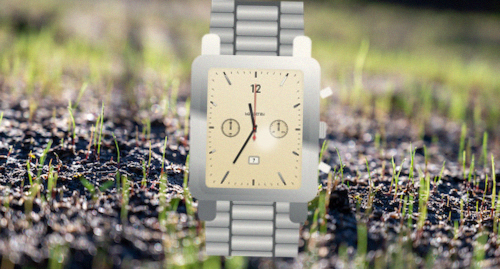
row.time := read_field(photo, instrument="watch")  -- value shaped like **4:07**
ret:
**11:35**
